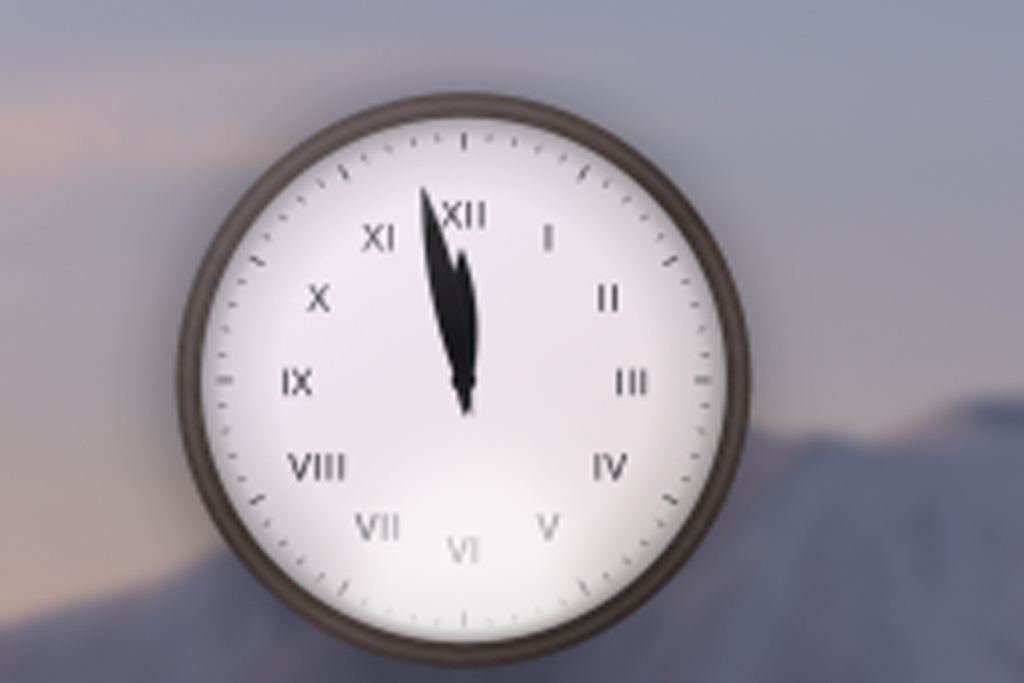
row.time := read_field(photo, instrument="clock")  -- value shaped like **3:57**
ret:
**11:58**
